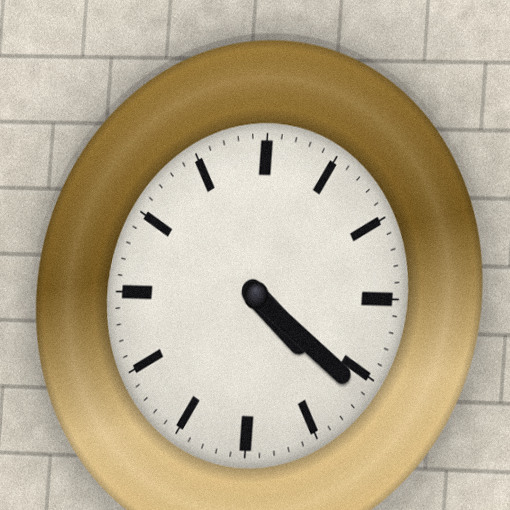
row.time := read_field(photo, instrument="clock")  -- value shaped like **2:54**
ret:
**4:21**
